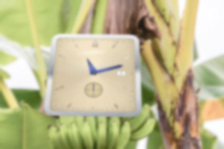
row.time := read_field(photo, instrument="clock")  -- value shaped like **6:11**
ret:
**11:12**
